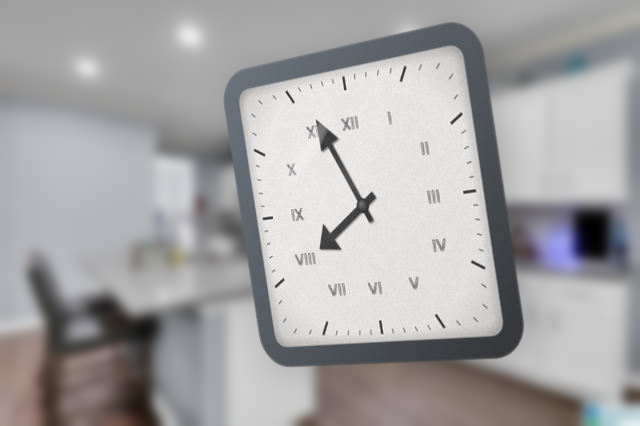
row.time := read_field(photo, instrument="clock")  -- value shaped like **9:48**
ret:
**7:56**
